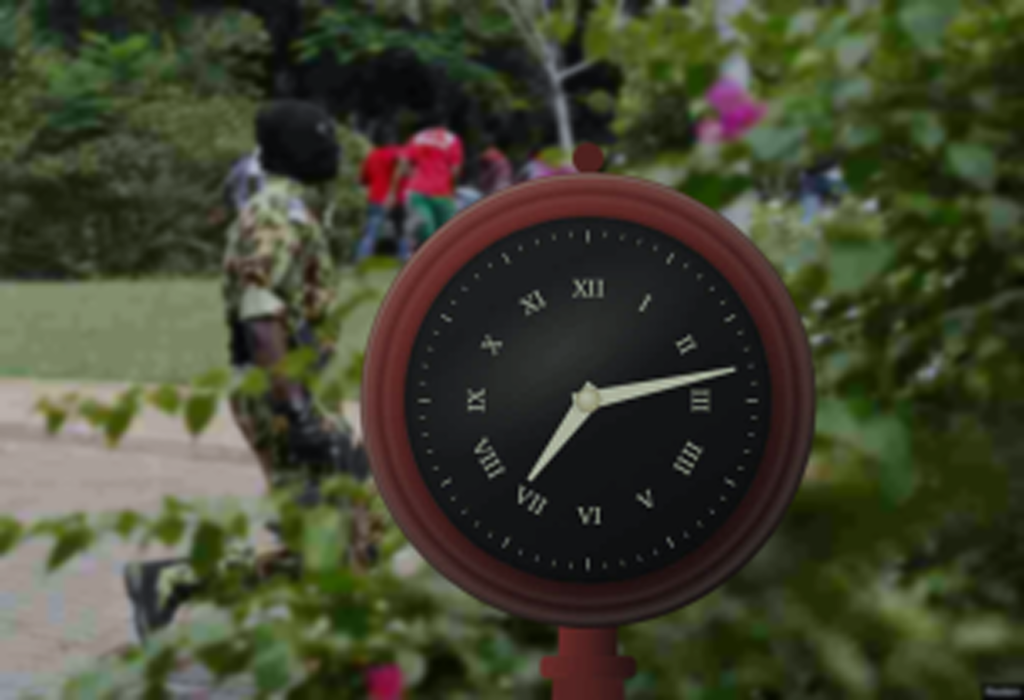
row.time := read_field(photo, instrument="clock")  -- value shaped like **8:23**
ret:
**7:13**
